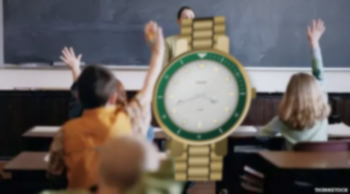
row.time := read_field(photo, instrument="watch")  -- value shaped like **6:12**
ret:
**3:42**
